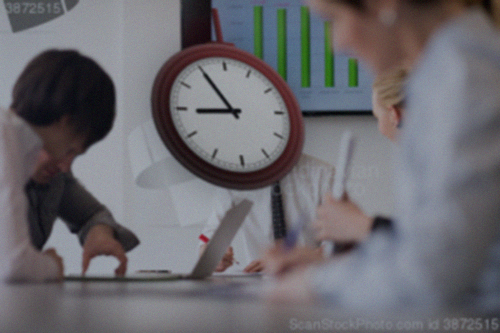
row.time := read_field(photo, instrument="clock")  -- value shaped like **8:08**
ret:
**8:55**
